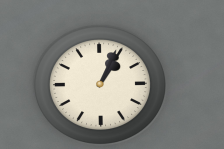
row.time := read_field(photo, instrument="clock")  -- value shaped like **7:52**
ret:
**1:04**
